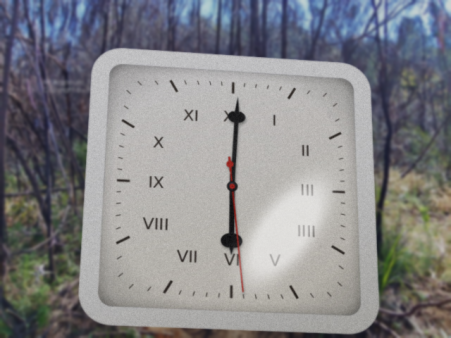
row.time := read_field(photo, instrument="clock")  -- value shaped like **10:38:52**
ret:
**6:00:29**
